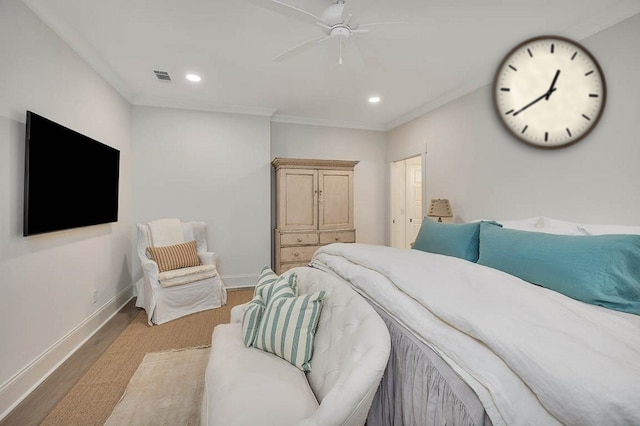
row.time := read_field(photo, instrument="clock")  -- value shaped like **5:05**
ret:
**12:39**
